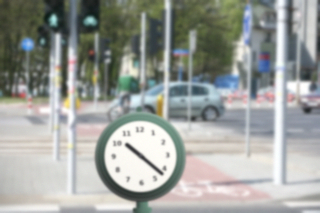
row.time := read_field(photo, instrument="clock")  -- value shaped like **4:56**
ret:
**10:22**
